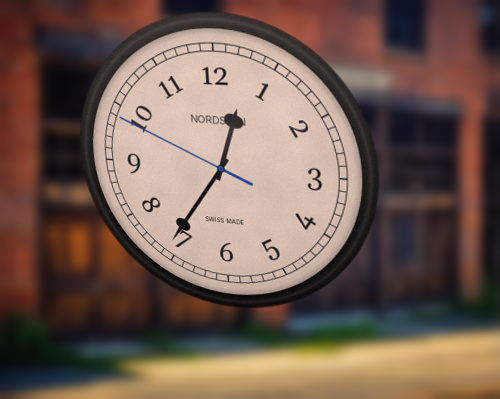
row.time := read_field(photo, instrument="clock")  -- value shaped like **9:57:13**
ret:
**12:35:49**
